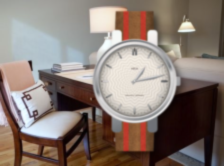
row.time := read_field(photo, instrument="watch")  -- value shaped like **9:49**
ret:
**1:13**
